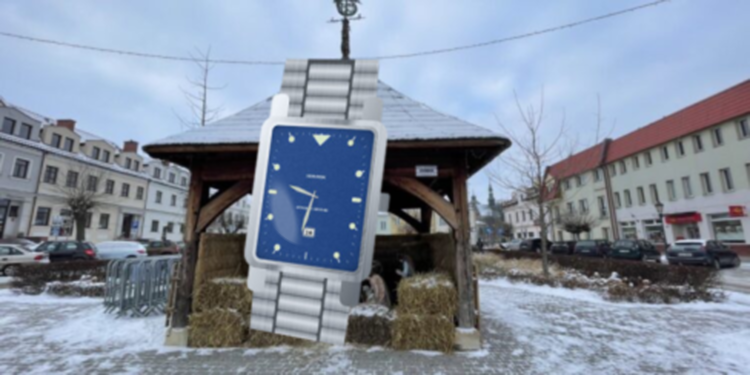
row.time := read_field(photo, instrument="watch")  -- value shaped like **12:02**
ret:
**9:32**
